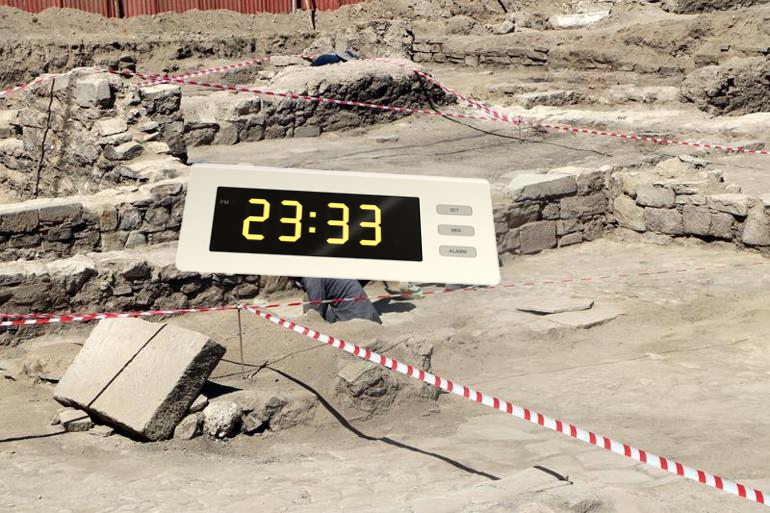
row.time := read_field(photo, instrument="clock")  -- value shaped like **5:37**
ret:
**23:33**
